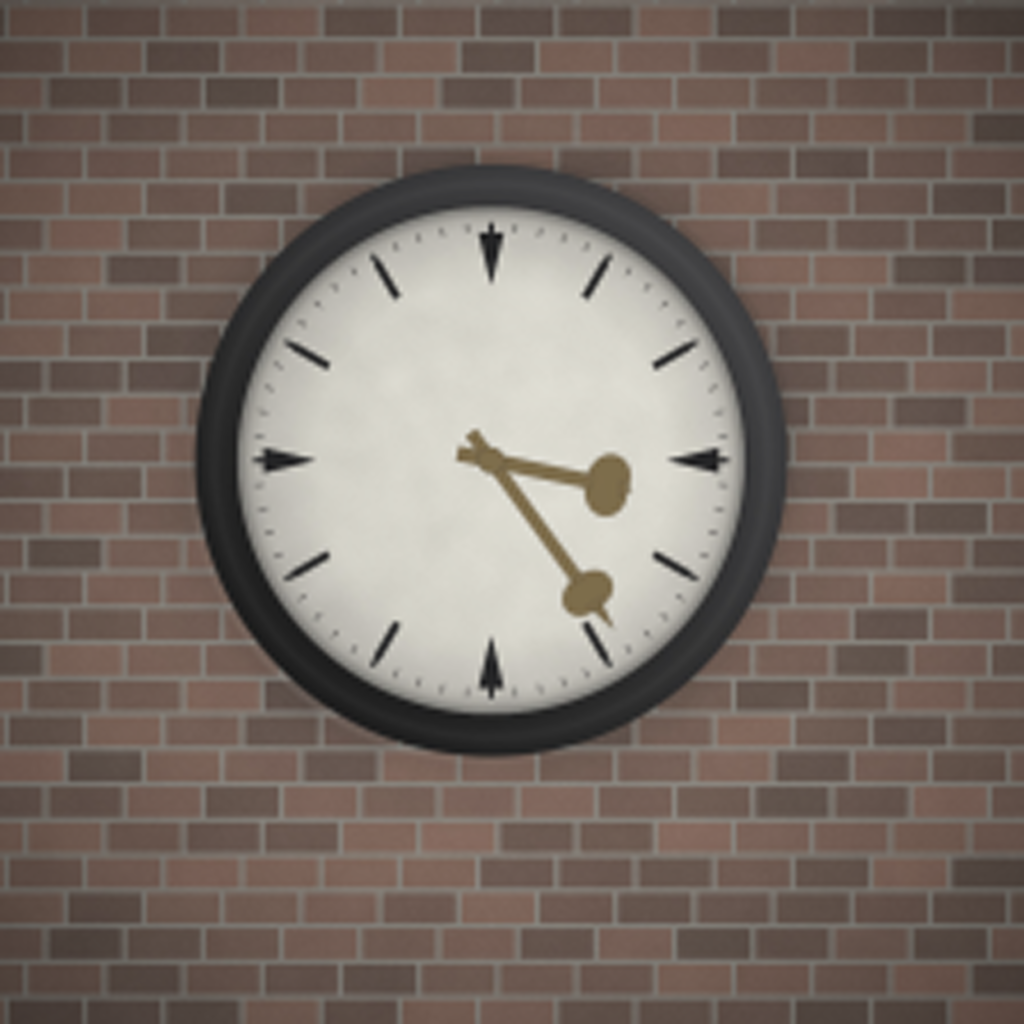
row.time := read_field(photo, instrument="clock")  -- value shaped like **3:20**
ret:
**3:24**
